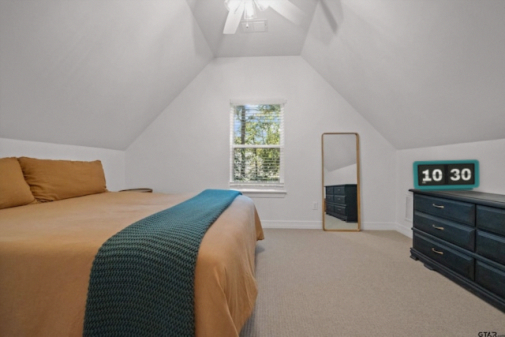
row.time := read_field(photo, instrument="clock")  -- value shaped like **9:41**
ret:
**10:30**
